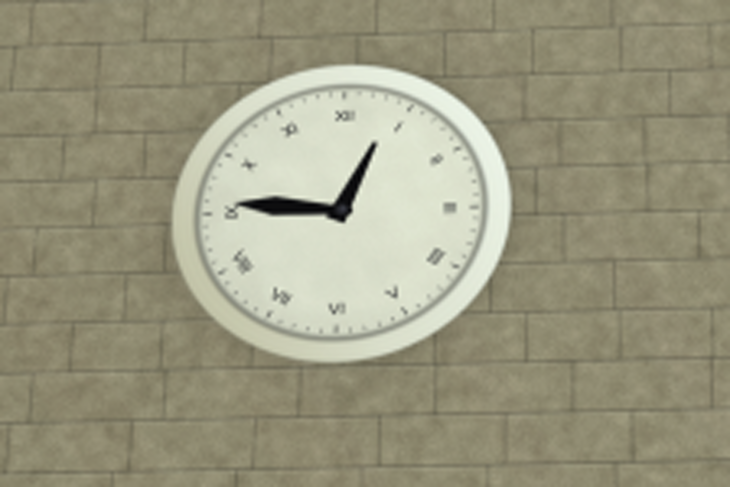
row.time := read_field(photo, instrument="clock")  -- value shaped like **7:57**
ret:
**12:46**
